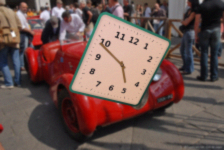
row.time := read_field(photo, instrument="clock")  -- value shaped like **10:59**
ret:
**4:49**
